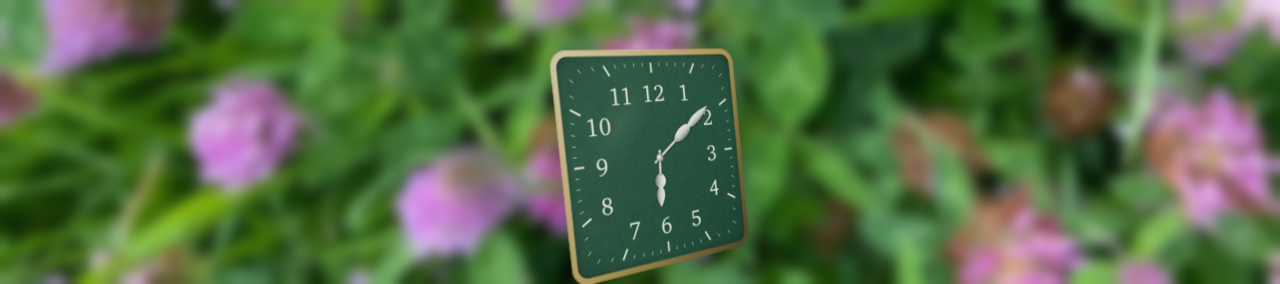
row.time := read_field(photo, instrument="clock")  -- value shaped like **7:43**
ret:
**6:09**
